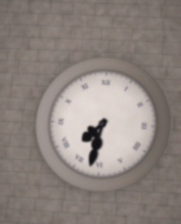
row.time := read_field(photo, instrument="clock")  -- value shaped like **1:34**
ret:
**7:32**
